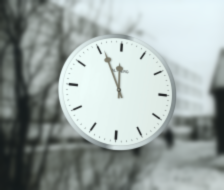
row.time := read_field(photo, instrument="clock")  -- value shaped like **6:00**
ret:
**11:56**
